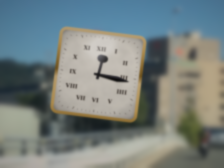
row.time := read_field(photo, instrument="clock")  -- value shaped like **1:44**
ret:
**12:16**
